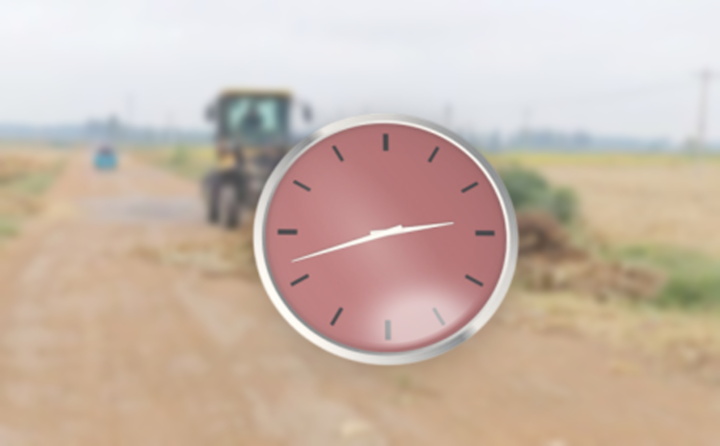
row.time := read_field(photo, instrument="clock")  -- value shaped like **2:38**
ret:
**2:42**
